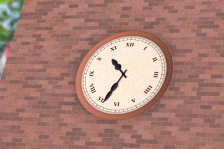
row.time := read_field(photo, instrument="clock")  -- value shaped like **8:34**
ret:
**10:34**
